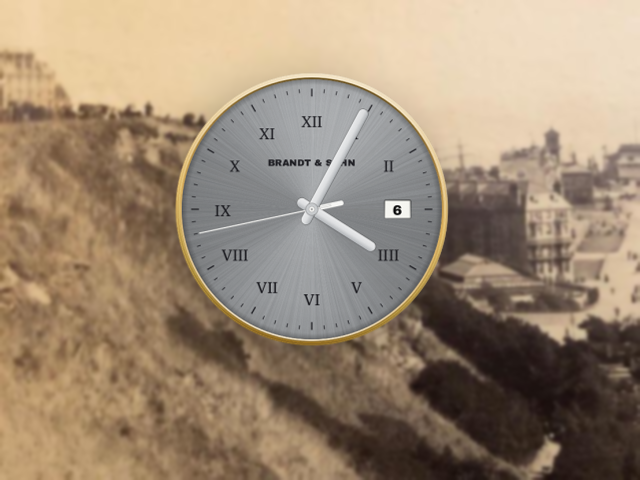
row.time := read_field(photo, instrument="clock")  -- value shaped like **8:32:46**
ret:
**4:04:43**
